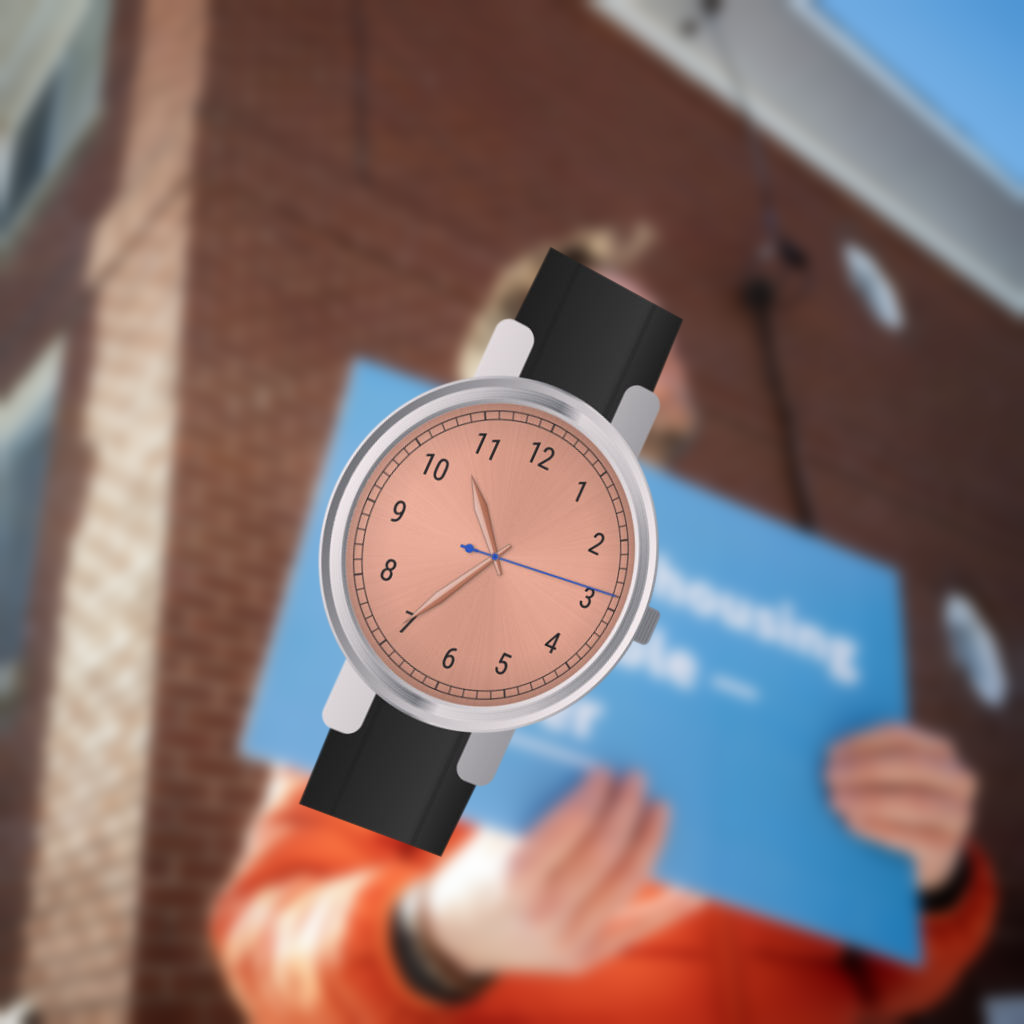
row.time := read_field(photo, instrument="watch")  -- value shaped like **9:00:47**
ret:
**10:35:14**
